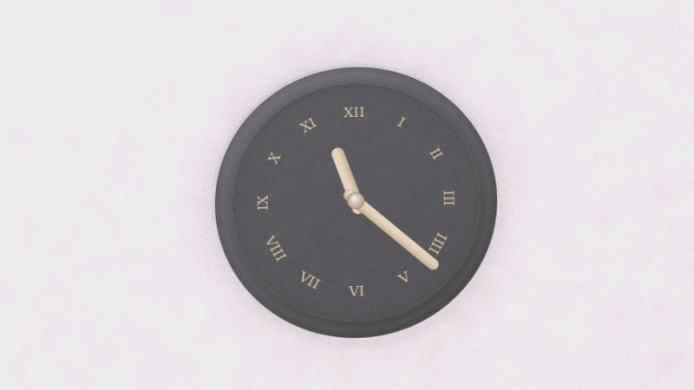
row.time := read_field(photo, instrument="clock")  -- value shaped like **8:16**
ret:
**11:22**
